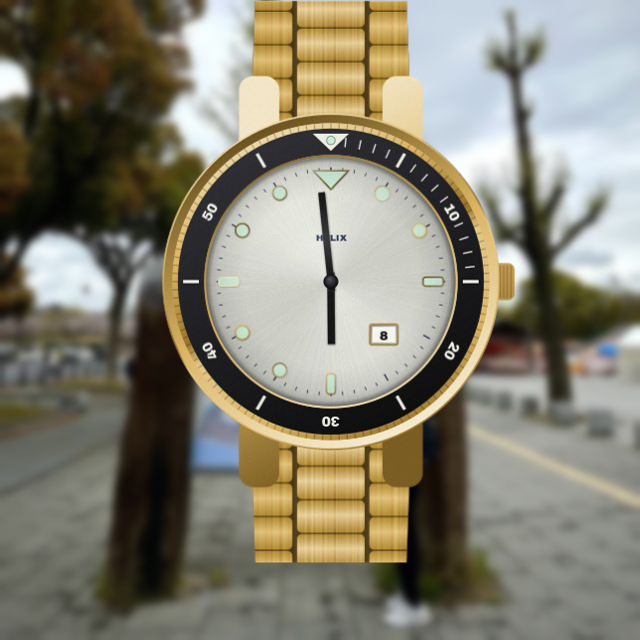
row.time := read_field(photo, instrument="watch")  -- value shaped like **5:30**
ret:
**5:59**
